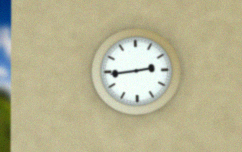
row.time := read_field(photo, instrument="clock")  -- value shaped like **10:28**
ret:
**2:44**
